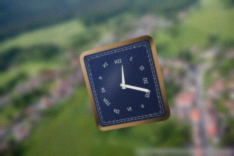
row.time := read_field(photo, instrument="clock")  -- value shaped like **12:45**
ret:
**12:19**
